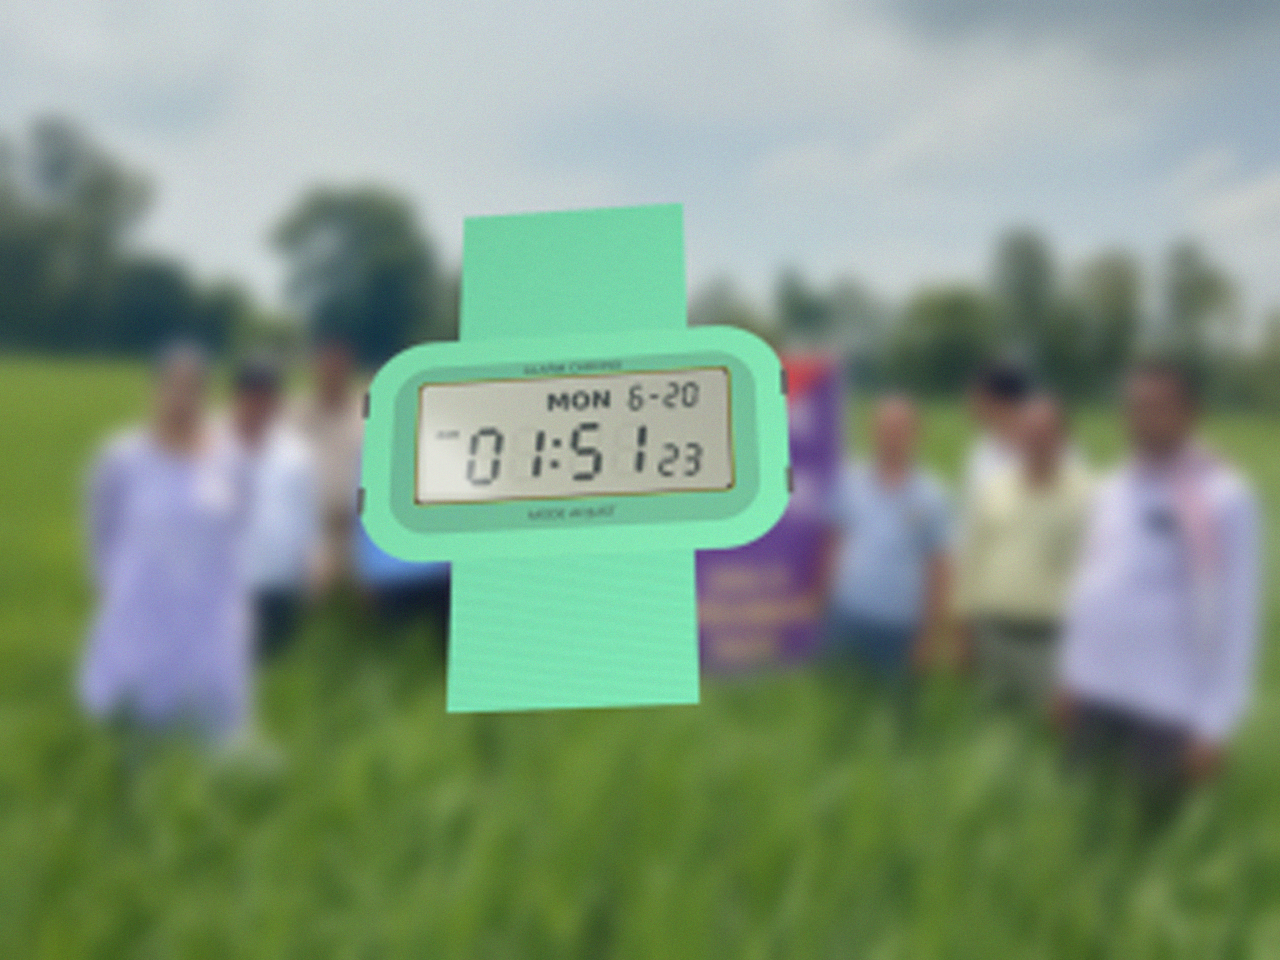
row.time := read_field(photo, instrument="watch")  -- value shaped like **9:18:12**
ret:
**1:51:23**
